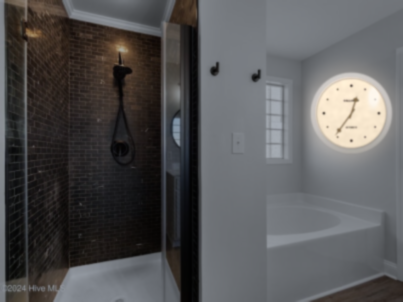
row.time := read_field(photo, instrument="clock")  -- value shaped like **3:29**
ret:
**12:36**
